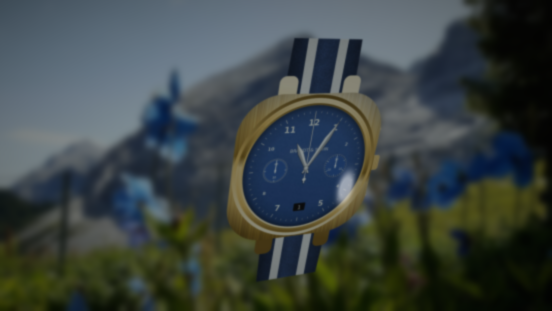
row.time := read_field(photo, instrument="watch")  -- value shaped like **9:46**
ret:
**11:05**
